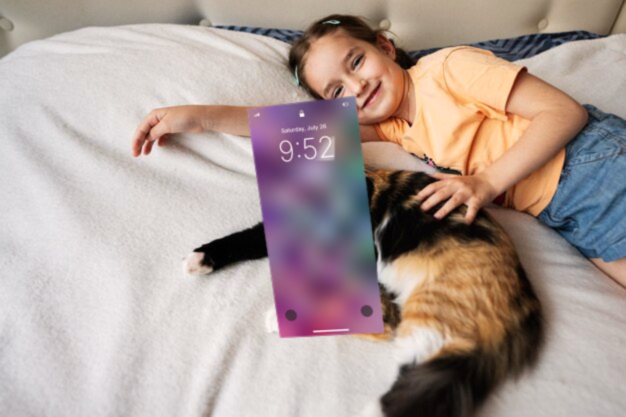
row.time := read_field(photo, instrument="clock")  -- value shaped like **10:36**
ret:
**9:52**
